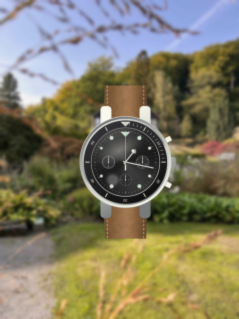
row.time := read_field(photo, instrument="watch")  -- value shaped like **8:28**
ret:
**1:17**
